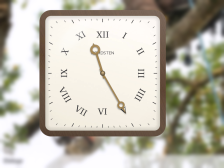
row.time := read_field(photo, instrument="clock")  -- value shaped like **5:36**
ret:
**11:25**
